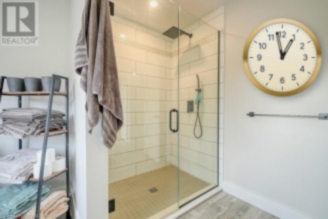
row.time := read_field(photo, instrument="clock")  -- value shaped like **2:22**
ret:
**12:58**
